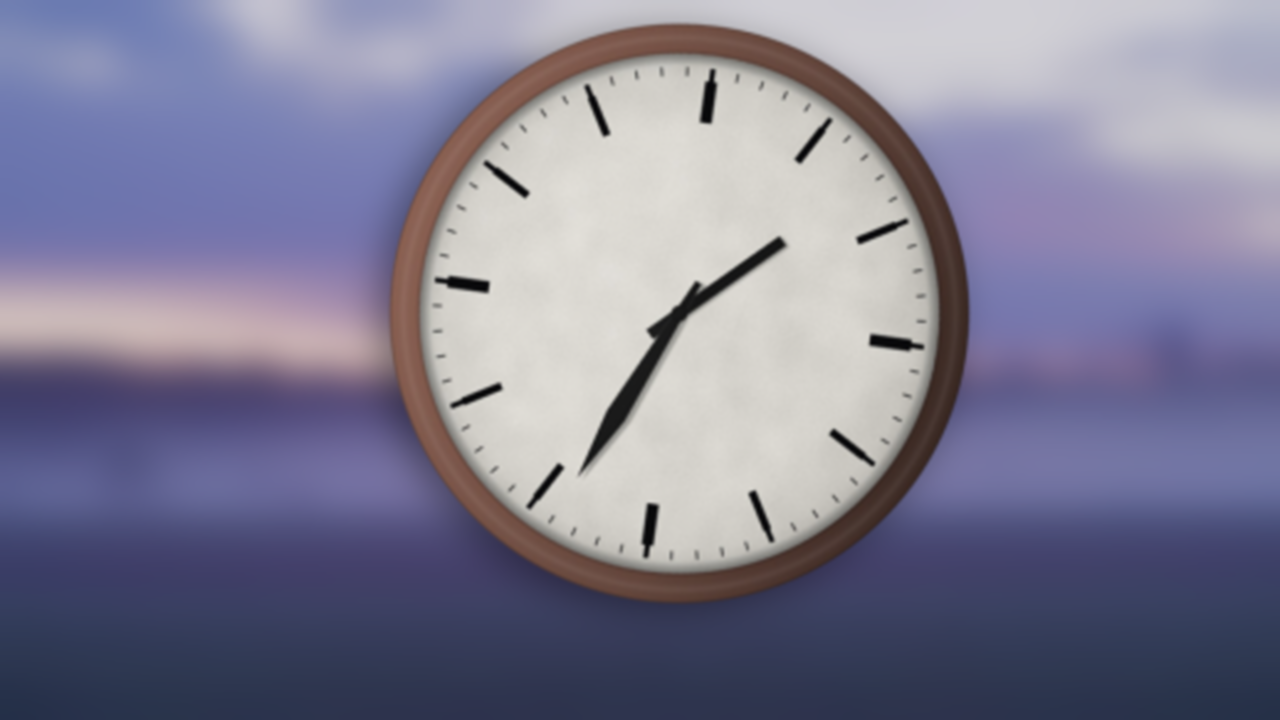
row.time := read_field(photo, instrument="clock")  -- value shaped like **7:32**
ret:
**1:34**
